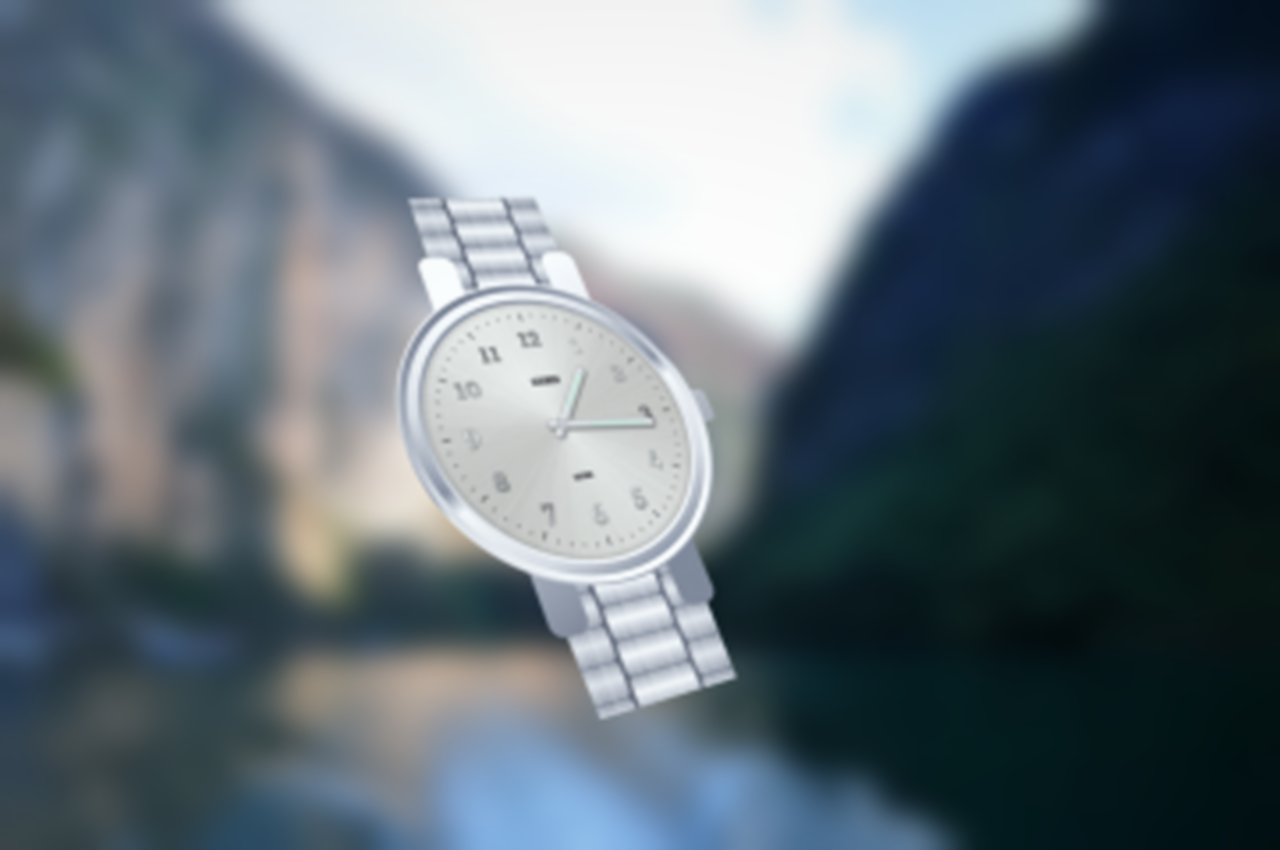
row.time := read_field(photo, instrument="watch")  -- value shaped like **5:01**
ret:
**1:16**
